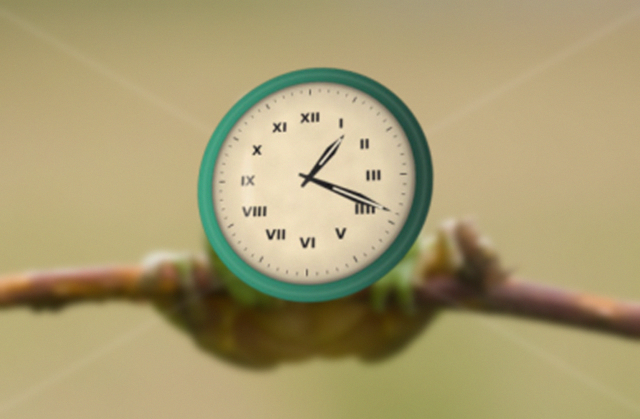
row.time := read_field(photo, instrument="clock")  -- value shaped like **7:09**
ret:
**1:19**
